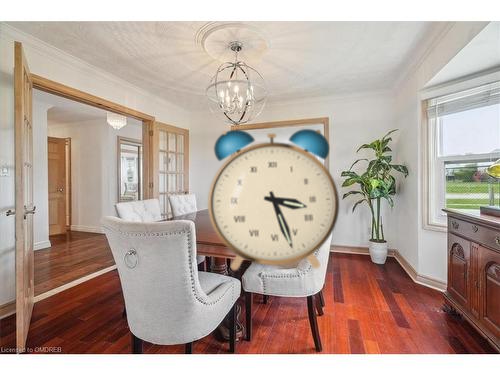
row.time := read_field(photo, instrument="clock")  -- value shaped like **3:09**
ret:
**3:27**
